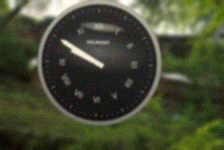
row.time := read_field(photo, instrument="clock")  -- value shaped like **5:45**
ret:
**9:50**
